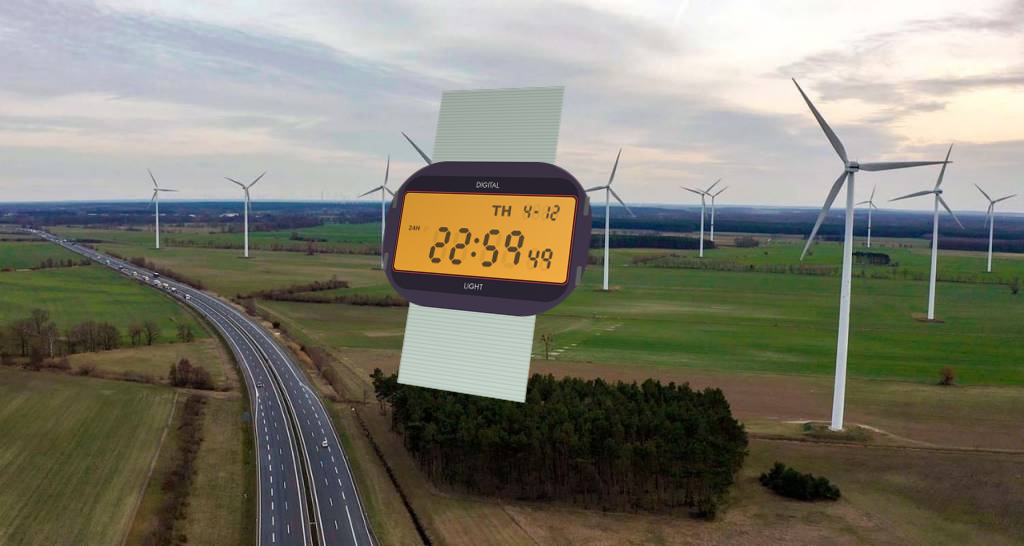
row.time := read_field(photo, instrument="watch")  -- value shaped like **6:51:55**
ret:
**22:59:49**
